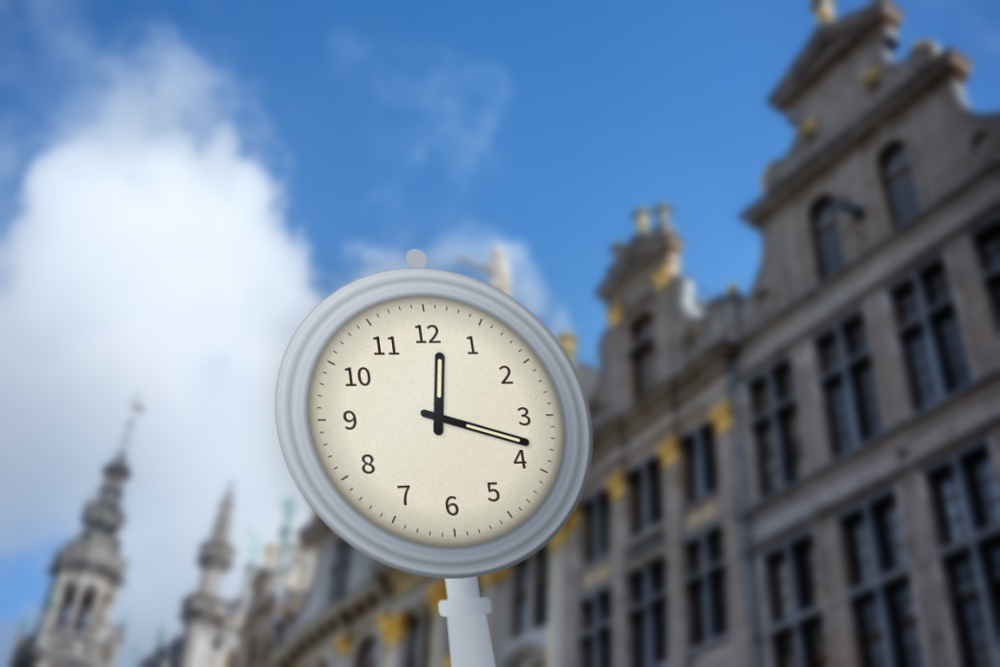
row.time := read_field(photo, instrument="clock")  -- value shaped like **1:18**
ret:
**12:18**
